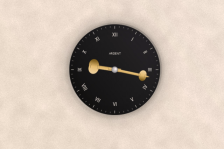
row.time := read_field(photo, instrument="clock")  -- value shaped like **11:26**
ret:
**9:17**
